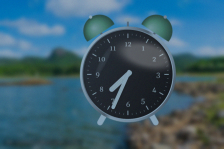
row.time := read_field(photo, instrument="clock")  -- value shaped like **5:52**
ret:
**7:34**
